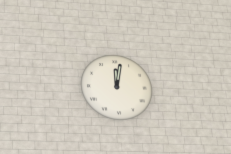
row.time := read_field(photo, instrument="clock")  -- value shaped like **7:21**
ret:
**12:02**
